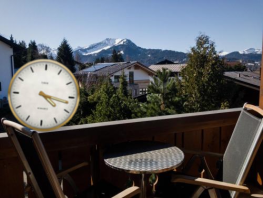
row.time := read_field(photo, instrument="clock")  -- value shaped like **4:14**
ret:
**4:17**
